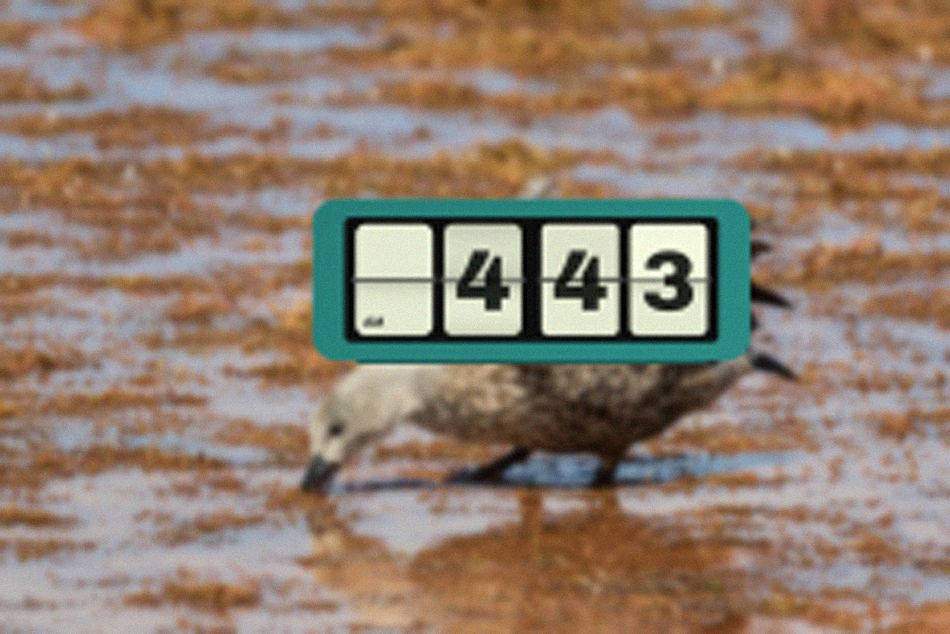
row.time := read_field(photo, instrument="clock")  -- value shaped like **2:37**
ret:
**4:43**
